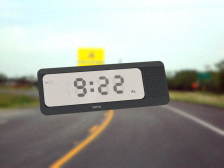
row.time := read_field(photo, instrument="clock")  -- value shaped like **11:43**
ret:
**9:22**
